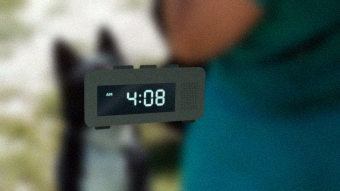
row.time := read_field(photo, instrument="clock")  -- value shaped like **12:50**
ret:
**4:08**
